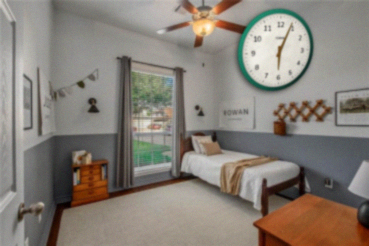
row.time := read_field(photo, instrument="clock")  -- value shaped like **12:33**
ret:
**6:04**
